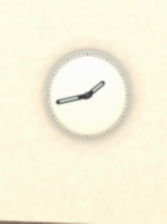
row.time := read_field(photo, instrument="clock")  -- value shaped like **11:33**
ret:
**1:43**
